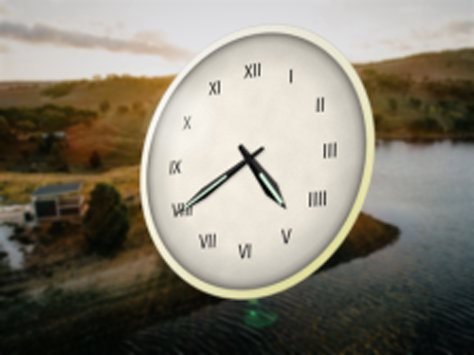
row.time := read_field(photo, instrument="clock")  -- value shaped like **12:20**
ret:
**4:40**
